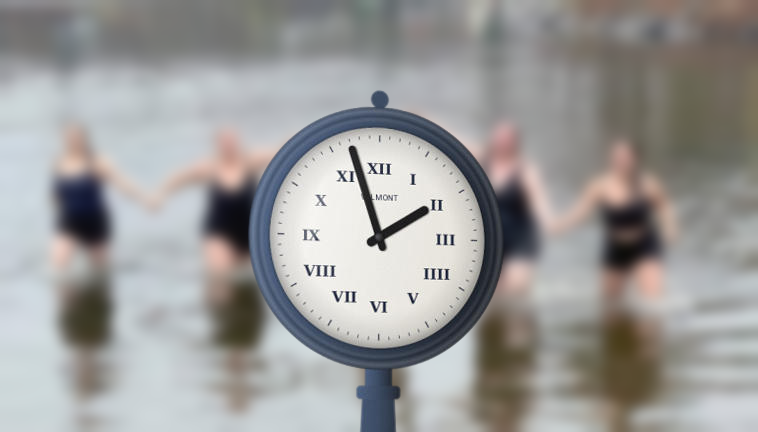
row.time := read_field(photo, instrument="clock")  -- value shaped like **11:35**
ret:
**1:57**
